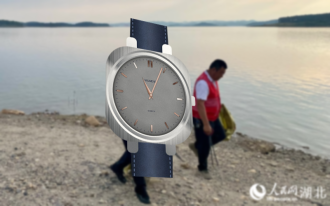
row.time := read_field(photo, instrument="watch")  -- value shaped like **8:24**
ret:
**11:04**
